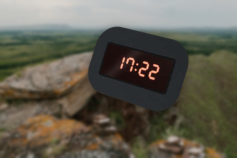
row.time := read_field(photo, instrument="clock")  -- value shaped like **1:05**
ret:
**17:22**
